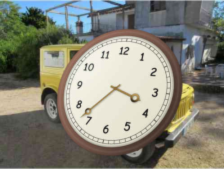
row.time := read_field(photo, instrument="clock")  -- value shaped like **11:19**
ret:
**3:37**
